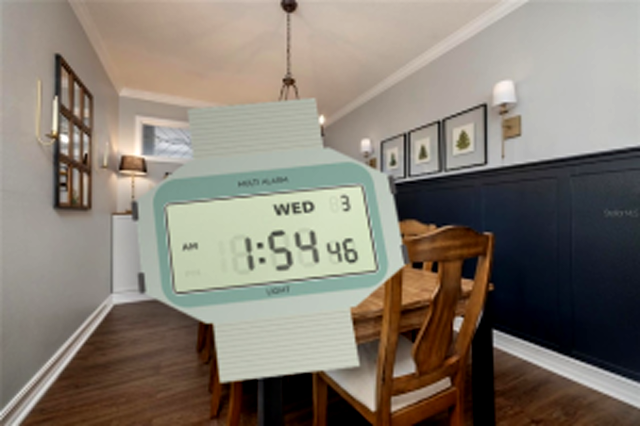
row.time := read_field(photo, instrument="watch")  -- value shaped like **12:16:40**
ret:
**1:54:46**
